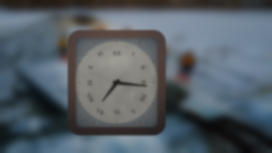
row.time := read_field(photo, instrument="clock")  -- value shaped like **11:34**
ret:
**7:16**
